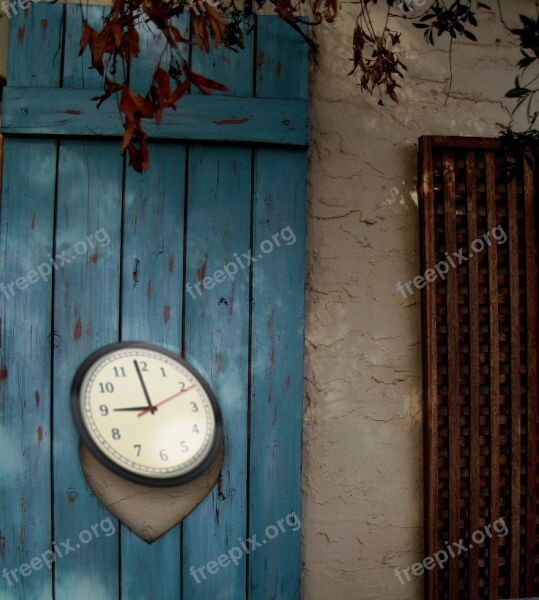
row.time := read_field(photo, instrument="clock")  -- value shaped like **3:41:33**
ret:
**8:59:11**
